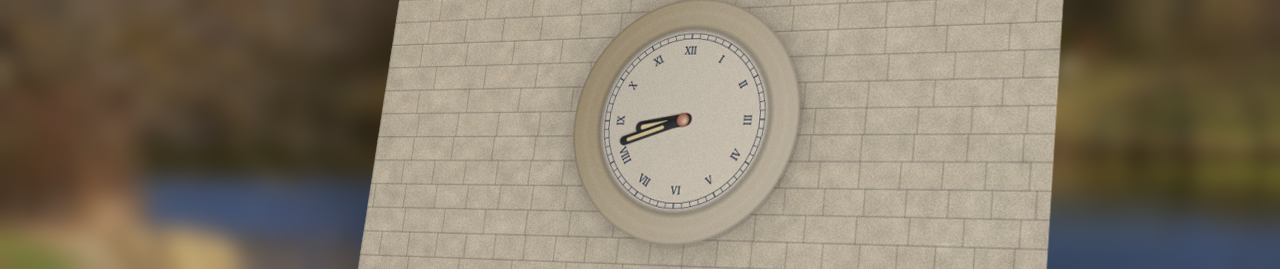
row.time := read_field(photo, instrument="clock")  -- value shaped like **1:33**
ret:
**8:42**
